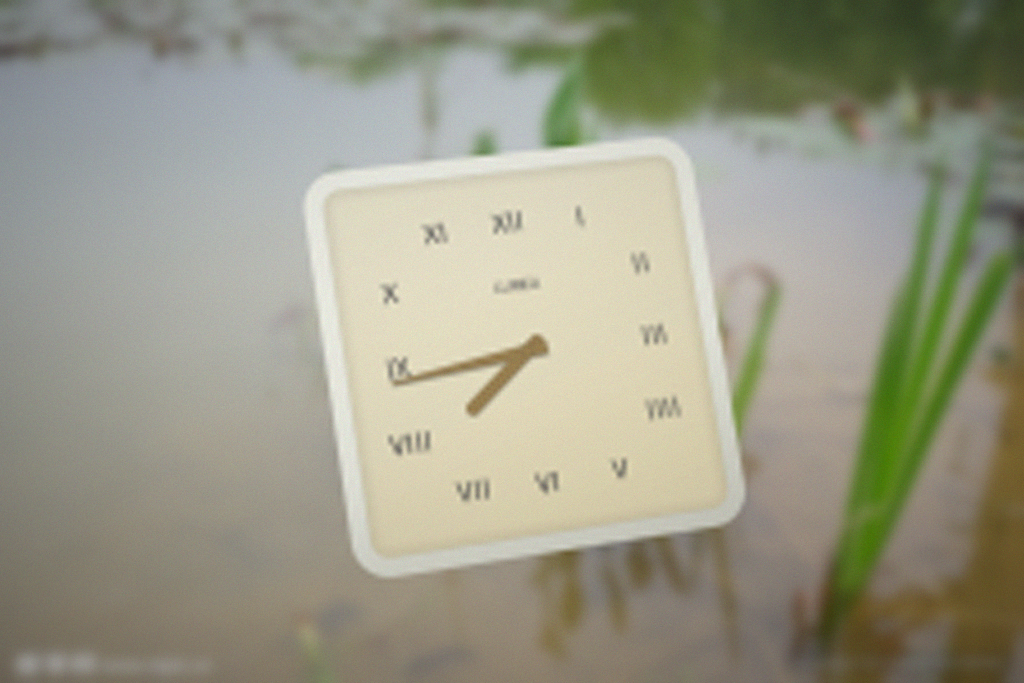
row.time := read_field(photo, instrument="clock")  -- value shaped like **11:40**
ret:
**7:44**
